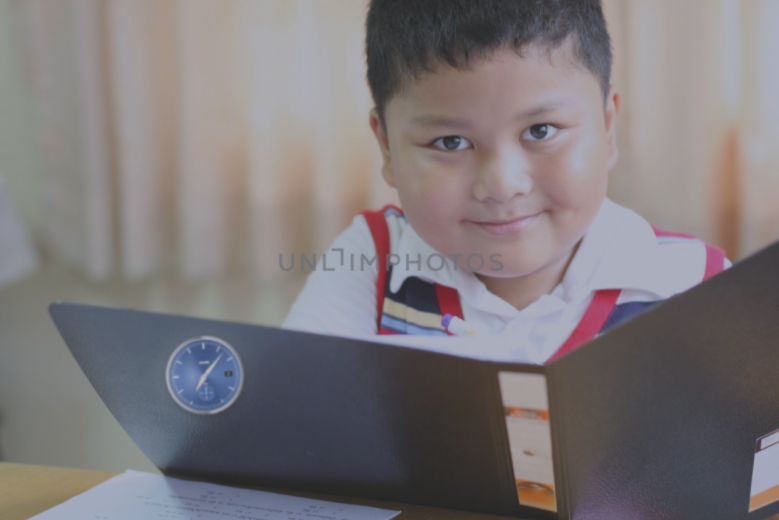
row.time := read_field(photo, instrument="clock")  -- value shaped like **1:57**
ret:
**7:07**
